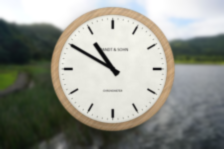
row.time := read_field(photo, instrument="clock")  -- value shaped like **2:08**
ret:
**10:50**
